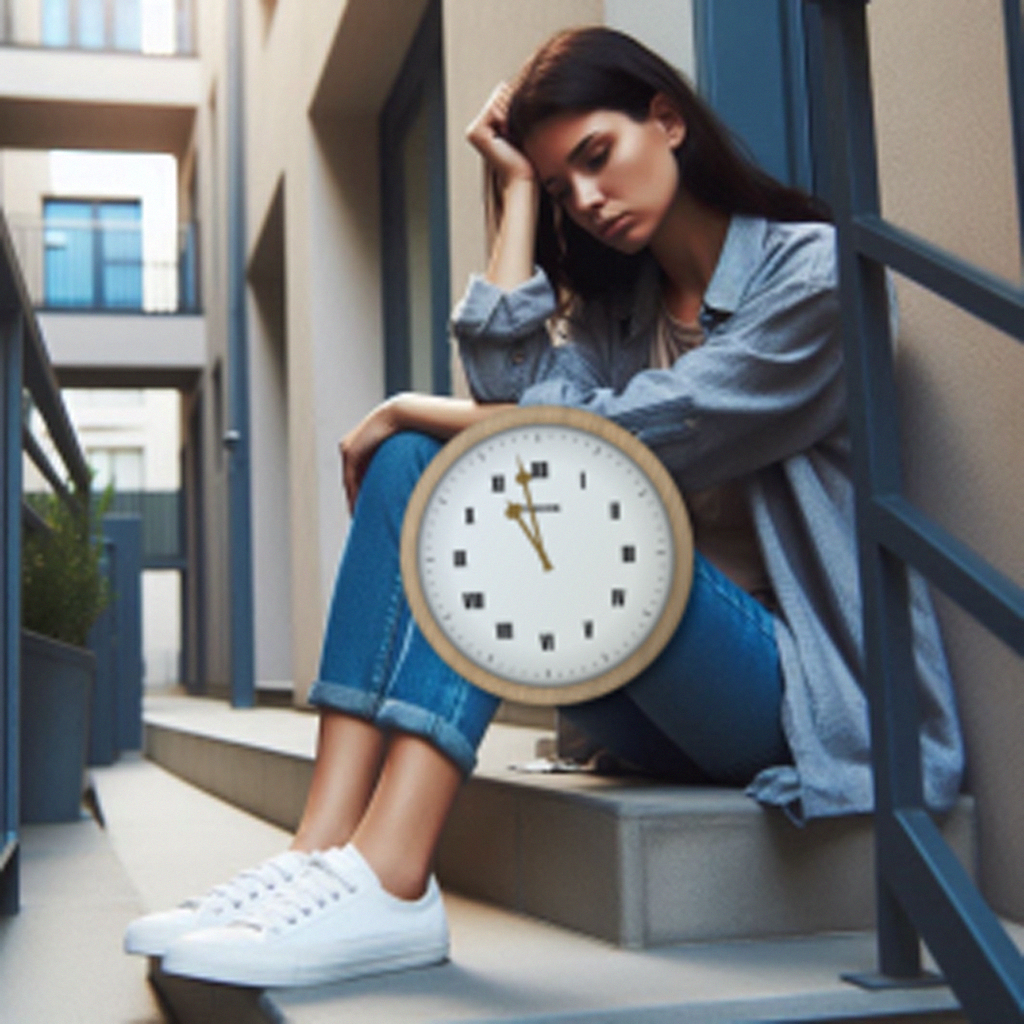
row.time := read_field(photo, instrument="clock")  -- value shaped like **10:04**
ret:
**10:58**
